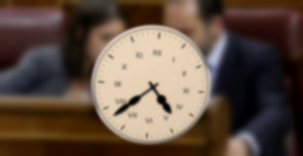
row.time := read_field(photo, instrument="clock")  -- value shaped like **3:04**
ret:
**4:38**
